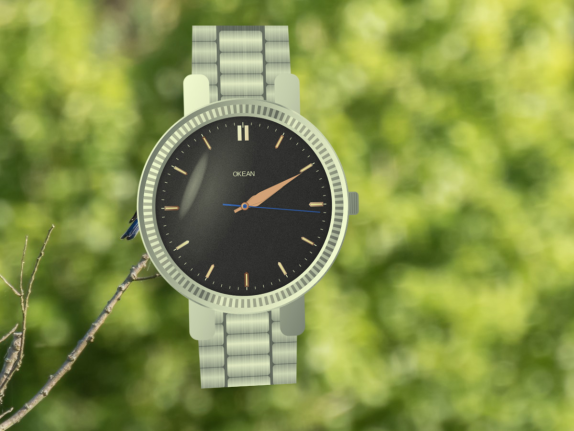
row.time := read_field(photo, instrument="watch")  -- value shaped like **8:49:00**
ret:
**2:10:16**
